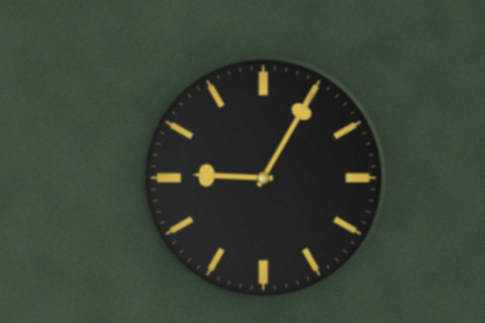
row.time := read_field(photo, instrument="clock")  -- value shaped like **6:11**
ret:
**9:05**
